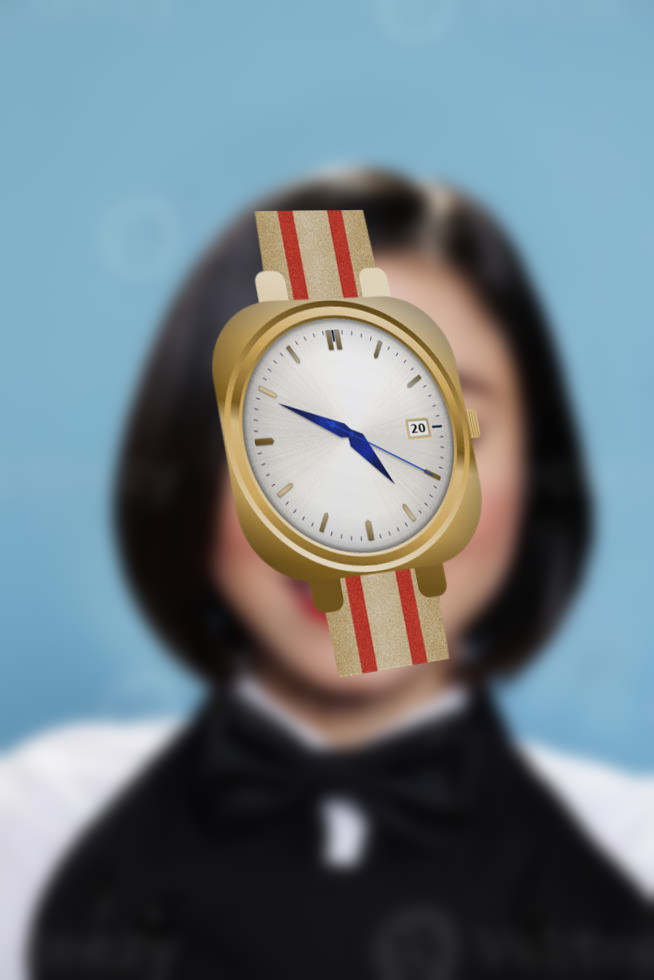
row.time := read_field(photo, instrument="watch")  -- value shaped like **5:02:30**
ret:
**4:49:20**
